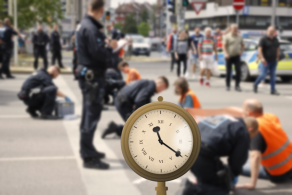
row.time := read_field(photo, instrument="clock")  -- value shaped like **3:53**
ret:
**11:21**
